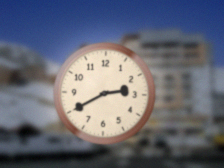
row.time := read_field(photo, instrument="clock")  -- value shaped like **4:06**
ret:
**2:40**
